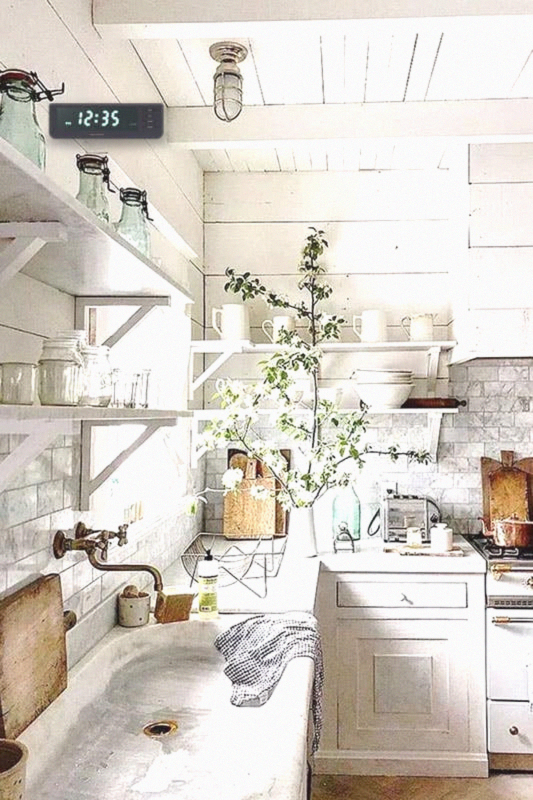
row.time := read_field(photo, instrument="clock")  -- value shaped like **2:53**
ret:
**12:35**
